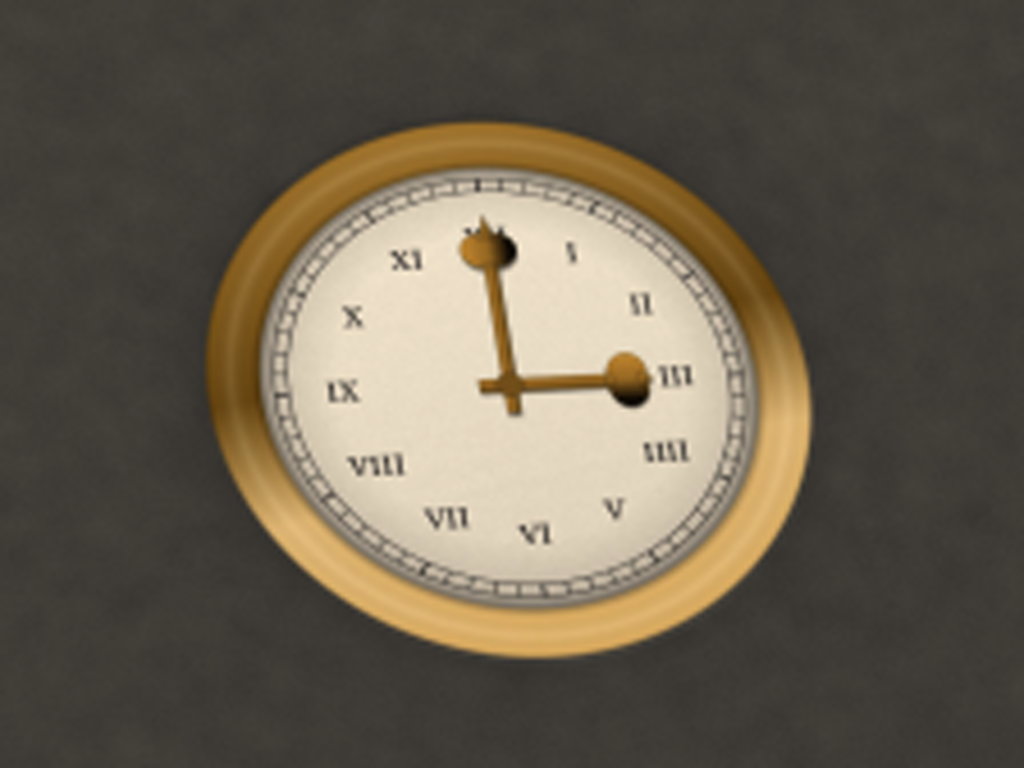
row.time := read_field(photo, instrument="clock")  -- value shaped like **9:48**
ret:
**3:00**
